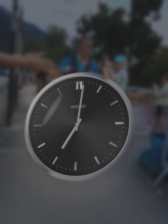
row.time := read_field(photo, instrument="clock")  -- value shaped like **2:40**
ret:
**7:01**
